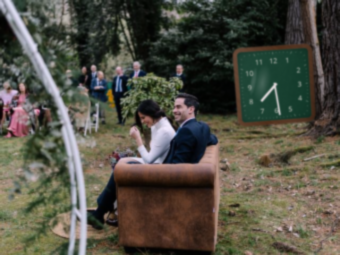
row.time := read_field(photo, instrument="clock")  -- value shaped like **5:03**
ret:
**7:29**
